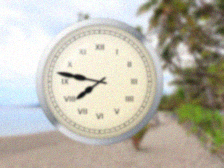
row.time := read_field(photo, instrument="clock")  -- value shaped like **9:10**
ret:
**7:47**
